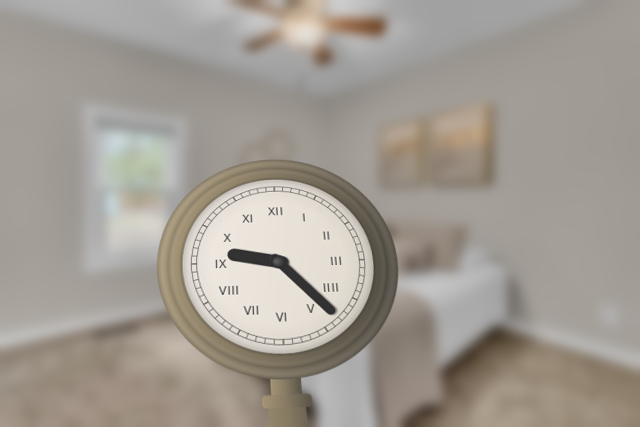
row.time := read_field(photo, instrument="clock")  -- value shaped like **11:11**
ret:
**9:23**
